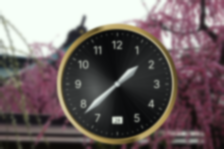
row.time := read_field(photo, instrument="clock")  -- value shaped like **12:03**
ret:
**1:38**
